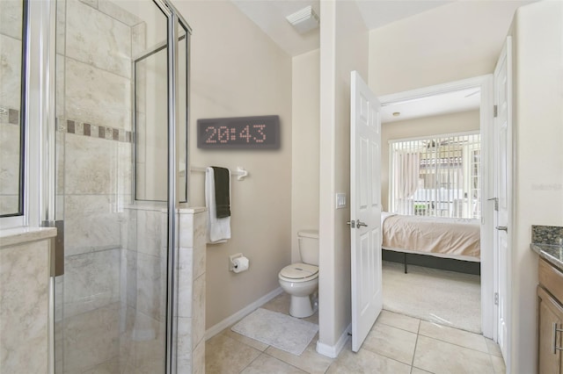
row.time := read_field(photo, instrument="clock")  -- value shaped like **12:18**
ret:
**20:43**
